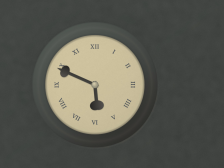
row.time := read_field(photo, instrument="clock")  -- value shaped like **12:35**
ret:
**5:49**
